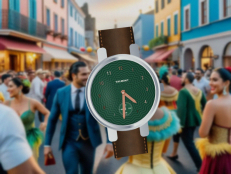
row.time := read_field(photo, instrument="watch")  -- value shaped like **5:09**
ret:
**4:31**
